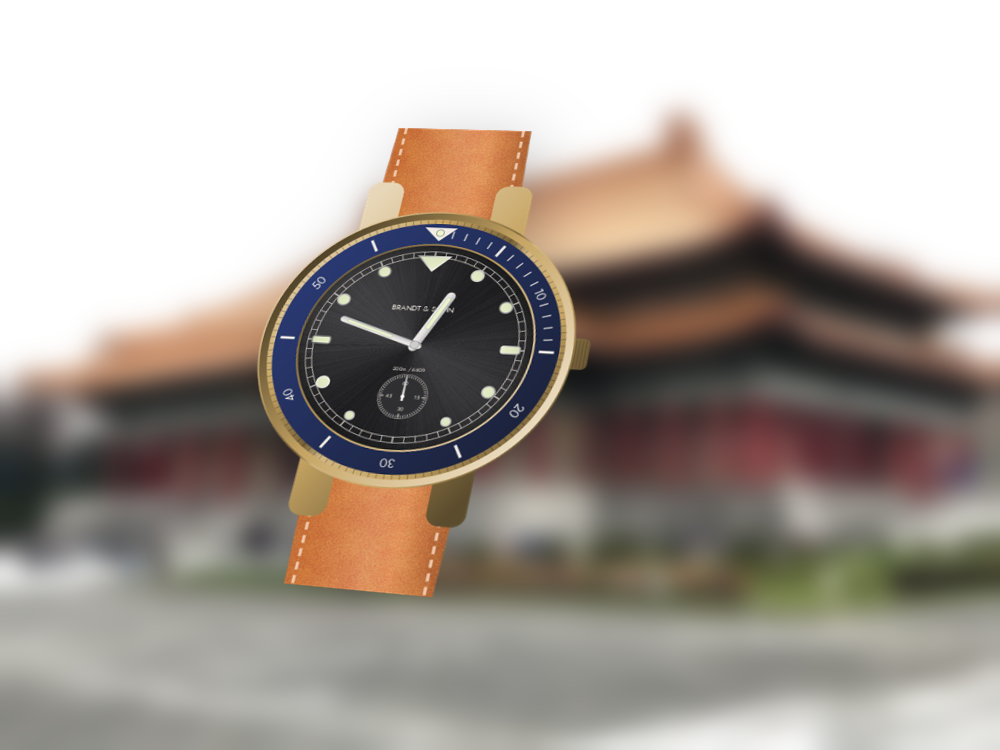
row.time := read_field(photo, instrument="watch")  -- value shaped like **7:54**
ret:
**12:48**
